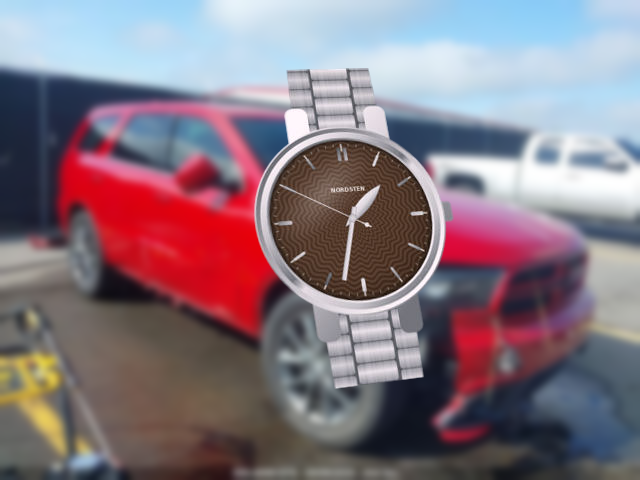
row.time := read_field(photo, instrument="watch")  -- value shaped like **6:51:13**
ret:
**1:32:50**
